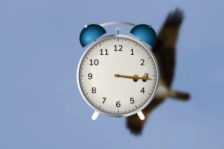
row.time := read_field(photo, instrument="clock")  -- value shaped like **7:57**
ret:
**3:16**
